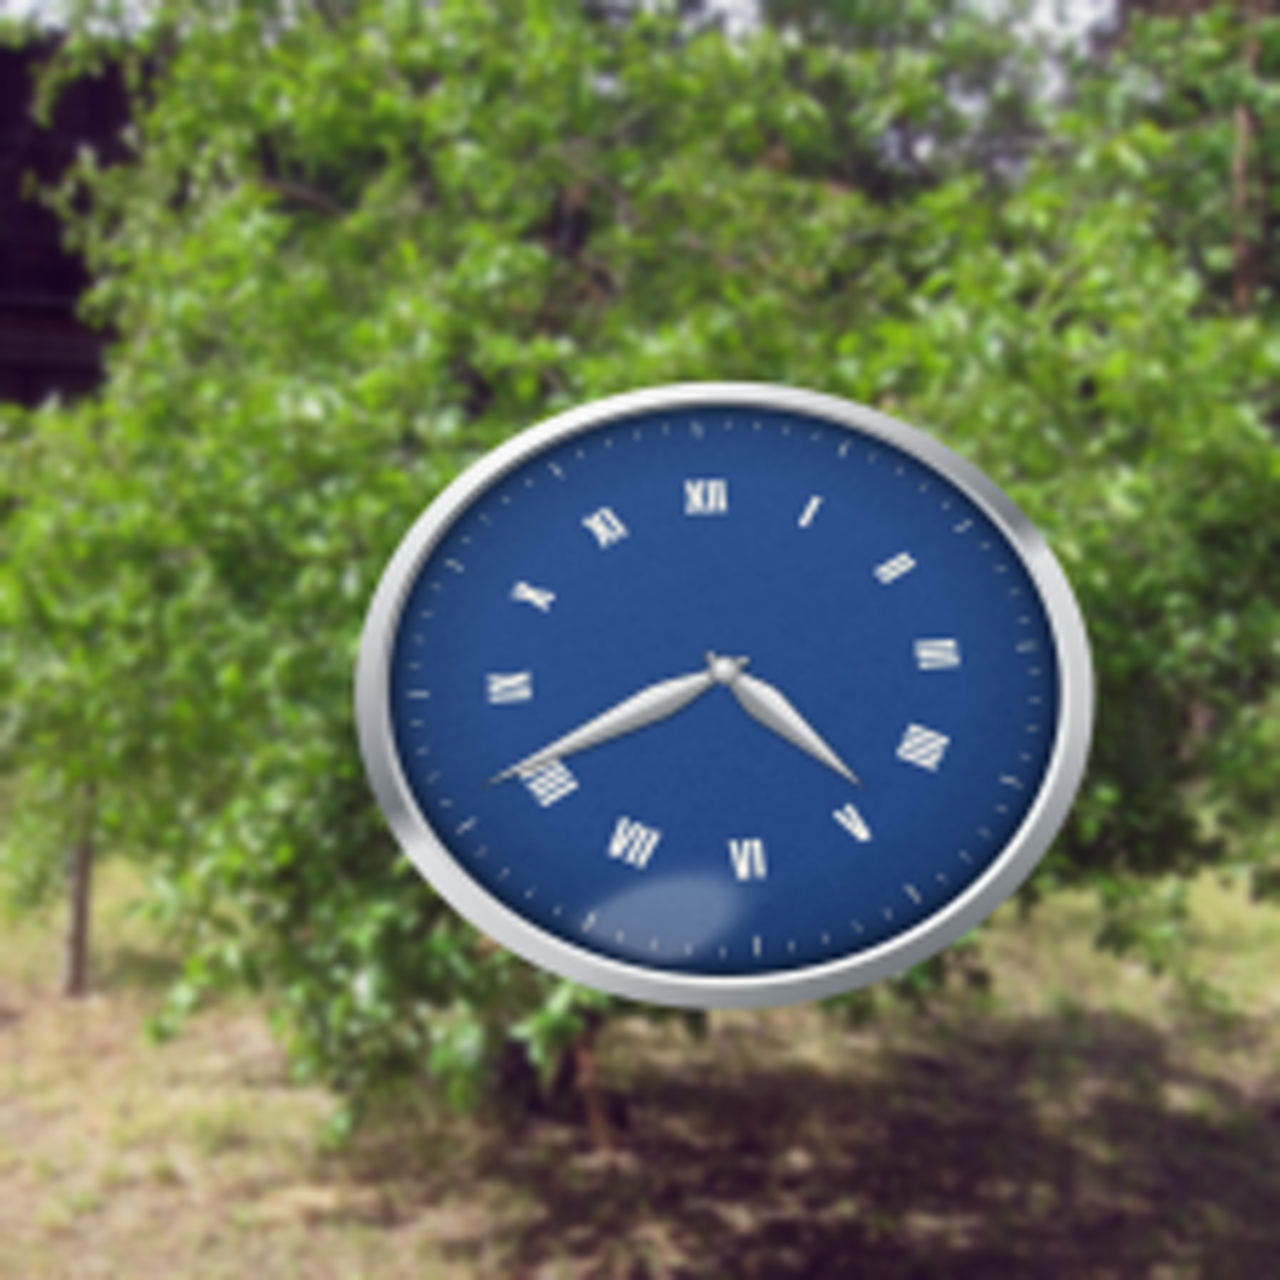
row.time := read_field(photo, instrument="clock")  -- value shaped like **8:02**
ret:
**4:41**
